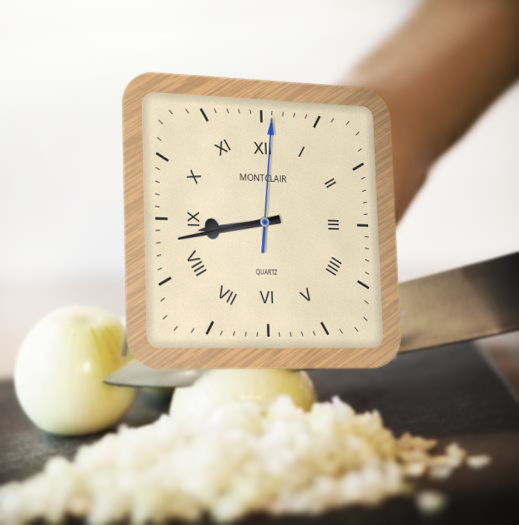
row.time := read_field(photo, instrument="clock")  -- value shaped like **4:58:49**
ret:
**8:43:01**
